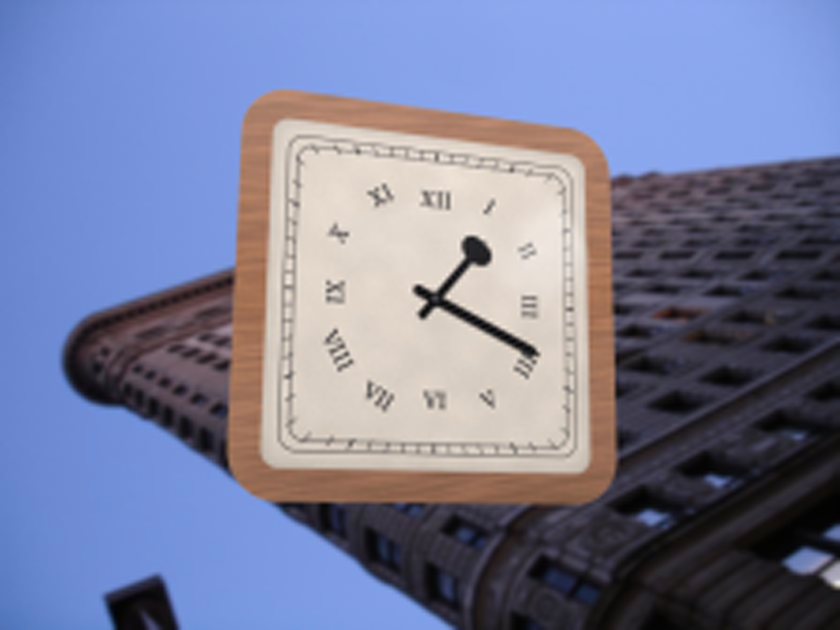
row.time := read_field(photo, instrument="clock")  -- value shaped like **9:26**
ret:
**1:19**
